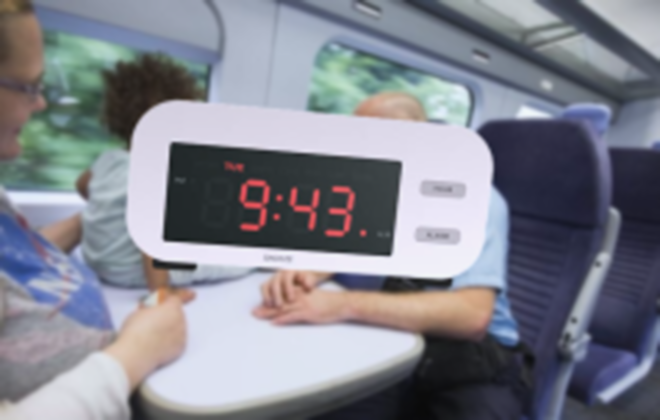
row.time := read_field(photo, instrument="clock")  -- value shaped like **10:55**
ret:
**9:43**
